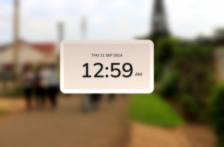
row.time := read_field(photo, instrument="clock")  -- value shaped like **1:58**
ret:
**12:59**
